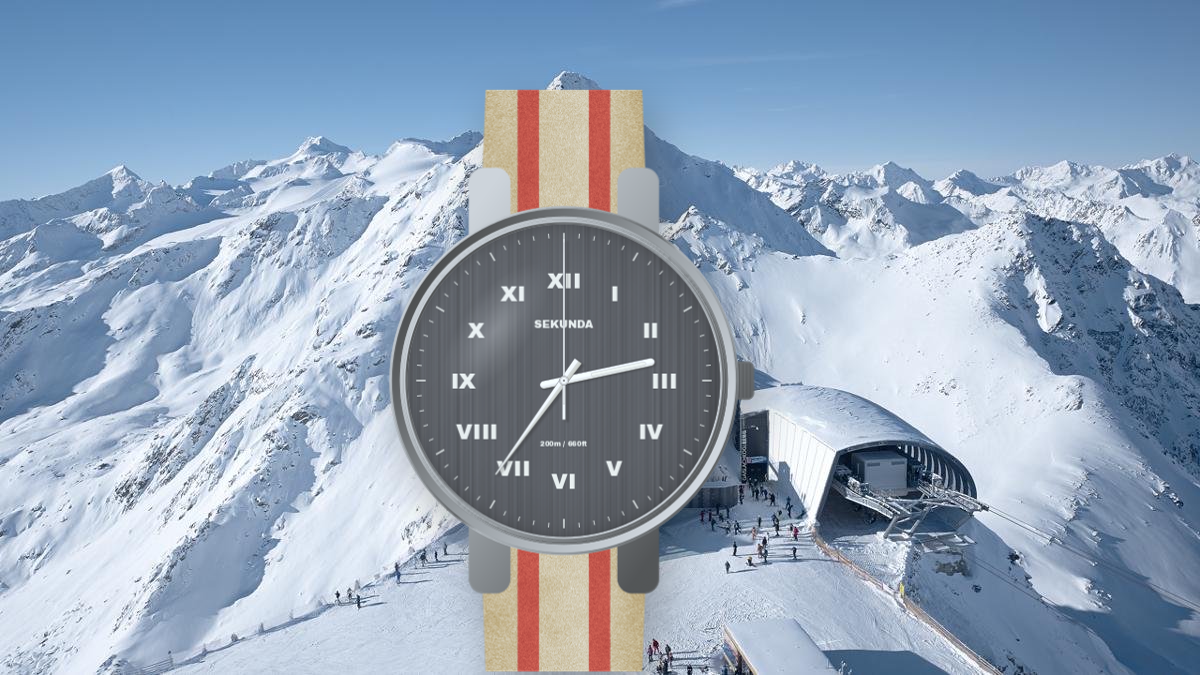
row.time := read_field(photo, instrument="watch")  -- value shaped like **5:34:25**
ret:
**2:36:00**
